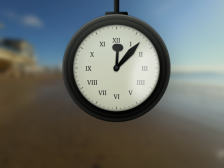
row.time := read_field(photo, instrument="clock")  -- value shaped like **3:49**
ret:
**12:07**
